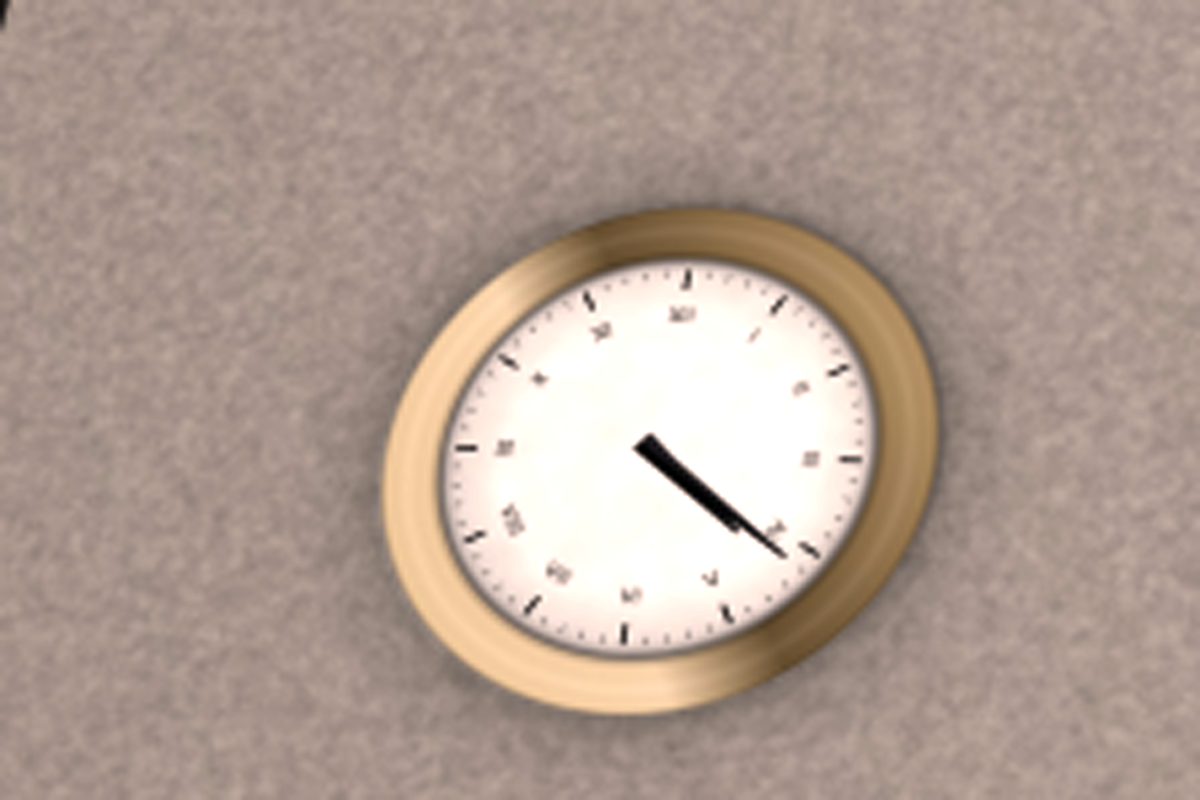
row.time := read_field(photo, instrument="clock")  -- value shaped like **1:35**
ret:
**4:21**
